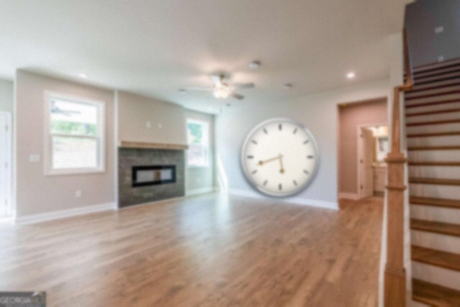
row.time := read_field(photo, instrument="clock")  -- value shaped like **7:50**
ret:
**5:42**
